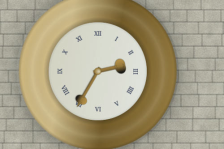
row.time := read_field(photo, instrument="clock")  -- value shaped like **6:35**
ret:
**2:35**
